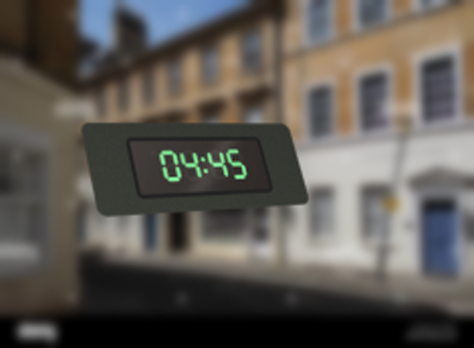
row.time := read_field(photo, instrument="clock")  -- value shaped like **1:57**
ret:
**4:45**
